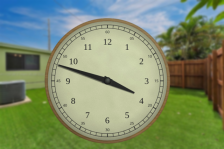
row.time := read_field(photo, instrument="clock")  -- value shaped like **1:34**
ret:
**3:48**
